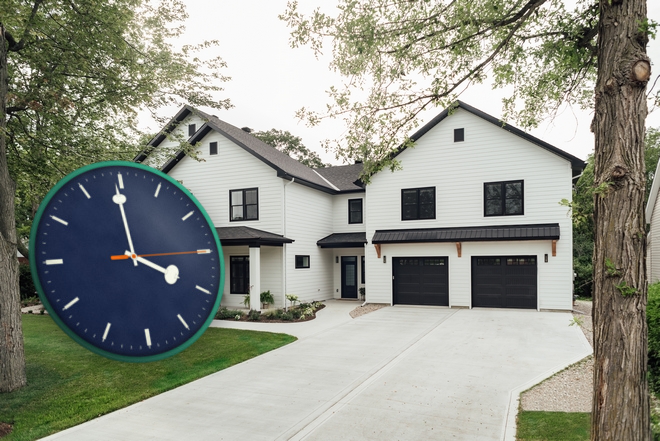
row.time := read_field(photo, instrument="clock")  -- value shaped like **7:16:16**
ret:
**3:59:15**
